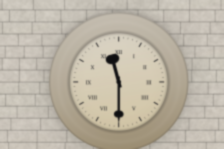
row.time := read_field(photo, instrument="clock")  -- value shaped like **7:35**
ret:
**11:30**
